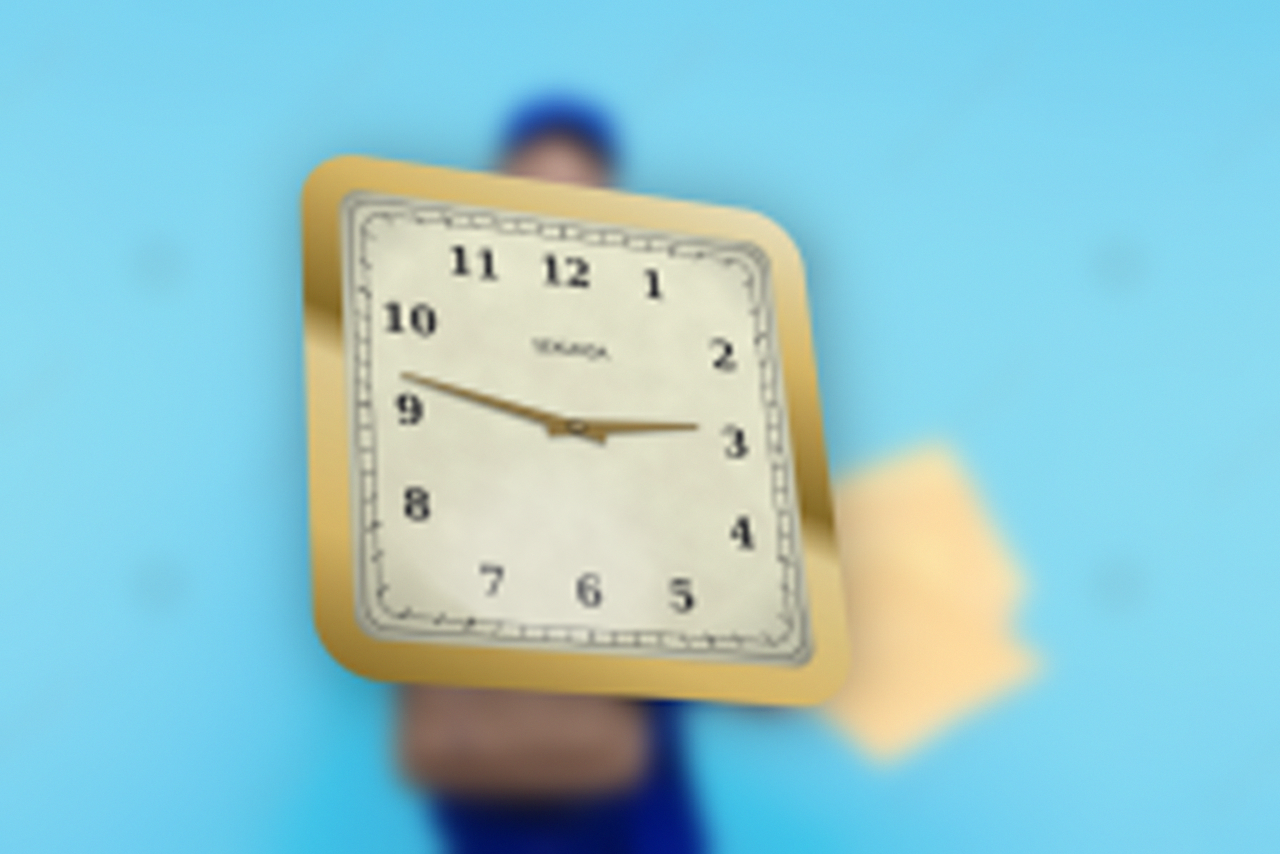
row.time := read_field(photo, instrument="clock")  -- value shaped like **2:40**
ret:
**2:47**
